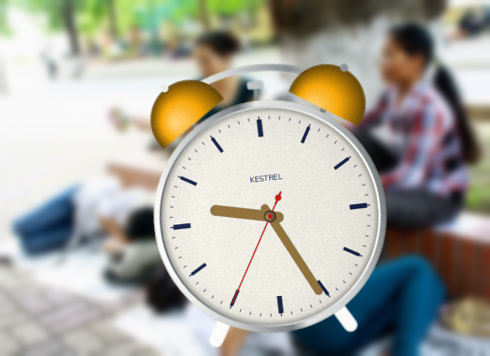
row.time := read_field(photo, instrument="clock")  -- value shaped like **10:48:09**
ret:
**9:25:35**
